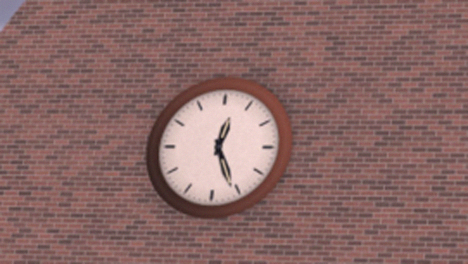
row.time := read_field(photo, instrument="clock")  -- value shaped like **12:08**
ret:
**12:26**
